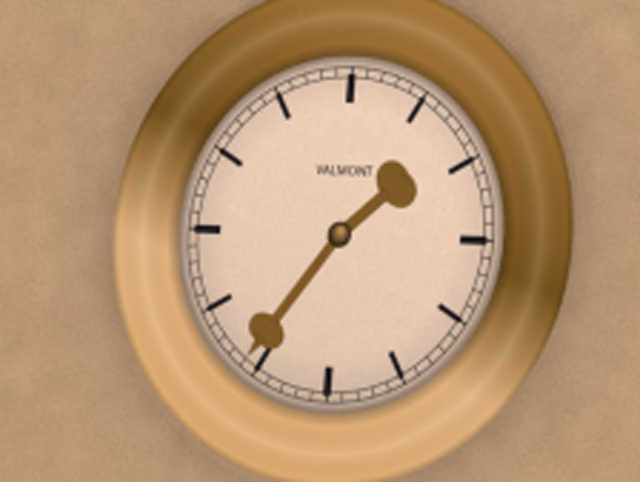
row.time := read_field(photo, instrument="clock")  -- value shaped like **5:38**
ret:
**1:36**
